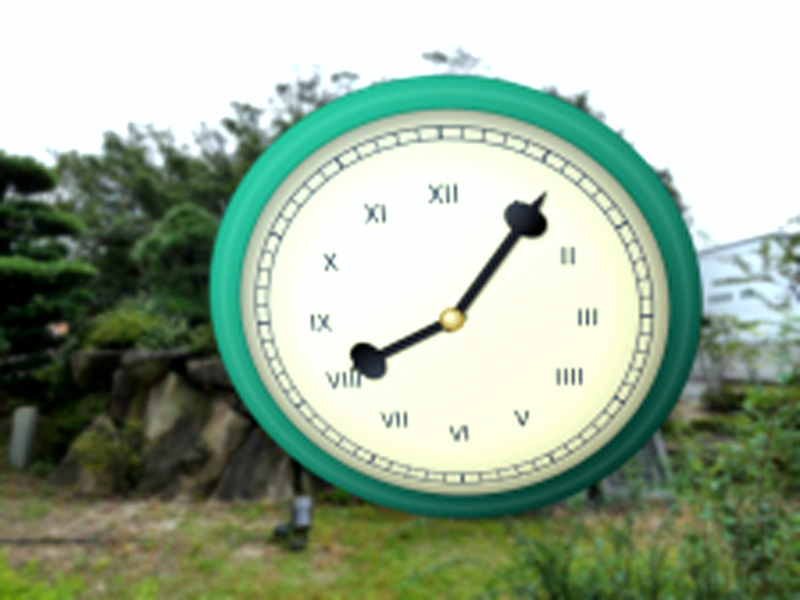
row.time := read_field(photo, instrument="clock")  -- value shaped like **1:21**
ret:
**8:06**
